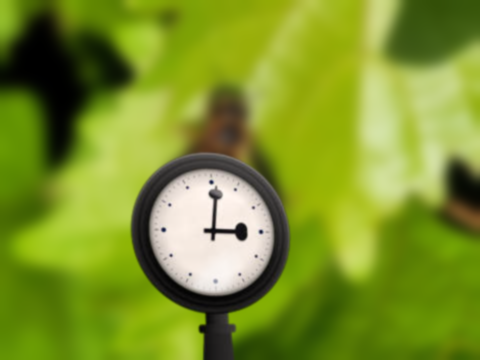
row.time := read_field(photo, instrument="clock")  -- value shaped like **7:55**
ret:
**3:01**
